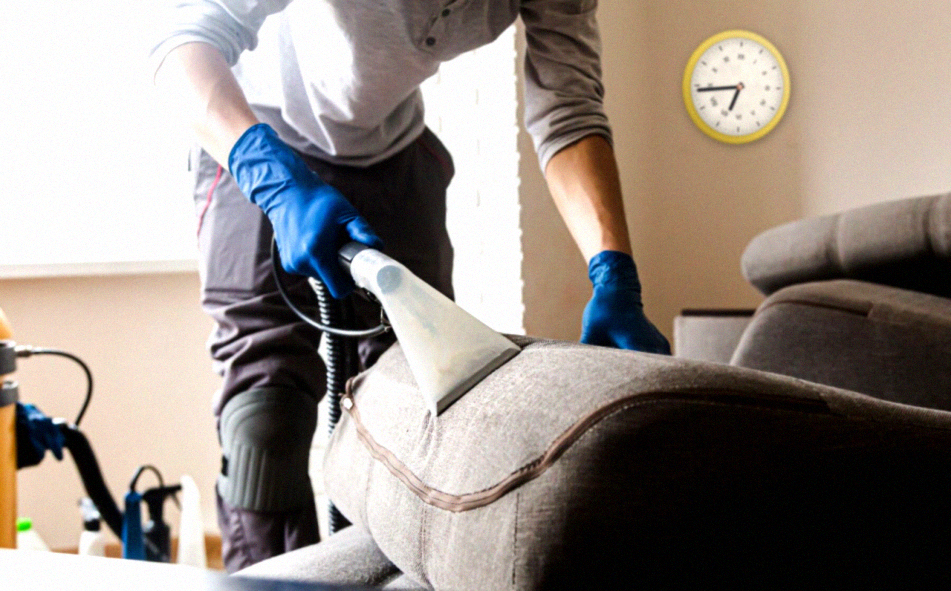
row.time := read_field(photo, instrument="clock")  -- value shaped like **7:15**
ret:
**6:44**
